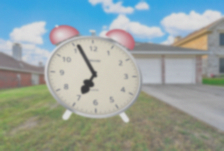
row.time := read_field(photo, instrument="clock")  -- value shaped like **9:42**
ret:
**6:56**
